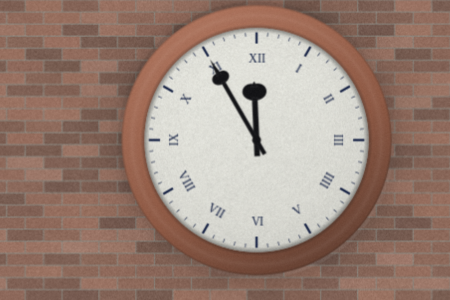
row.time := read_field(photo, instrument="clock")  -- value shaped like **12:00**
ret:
**11:55**
